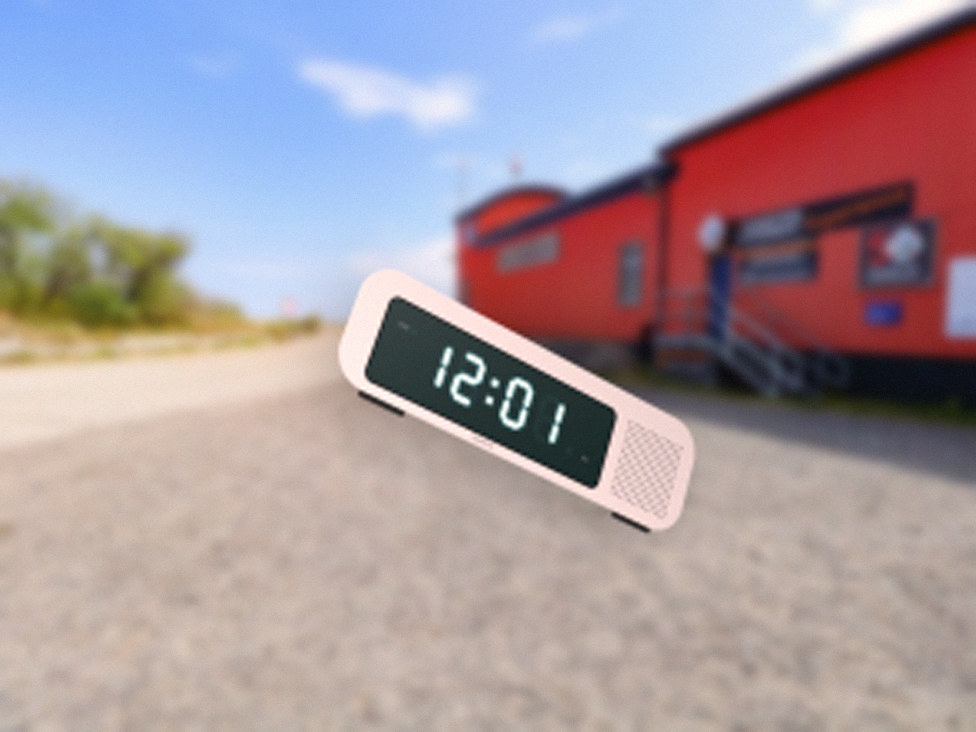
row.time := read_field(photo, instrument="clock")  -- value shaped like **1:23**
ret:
**12:01**
